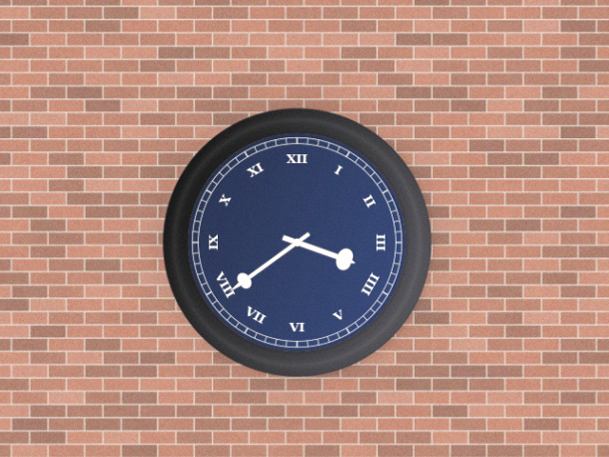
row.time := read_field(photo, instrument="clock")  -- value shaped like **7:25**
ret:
**3:39**
